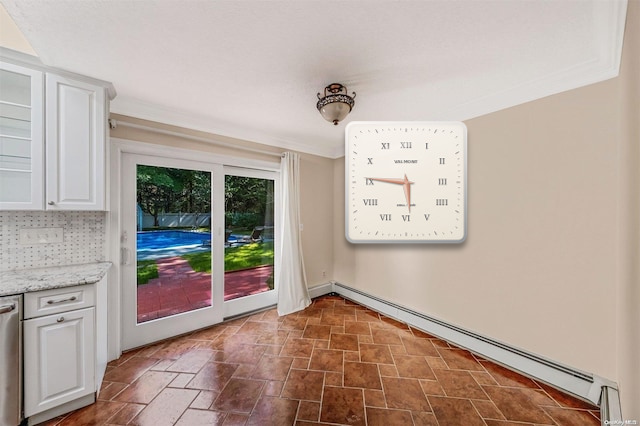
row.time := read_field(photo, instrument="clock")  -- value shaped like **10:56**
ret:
**5:46**
